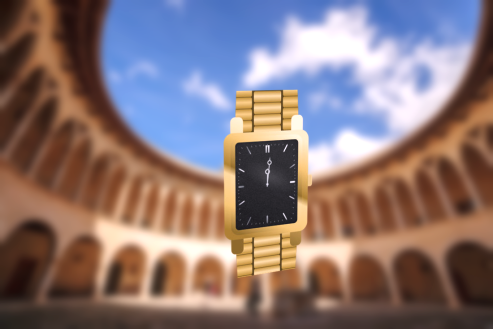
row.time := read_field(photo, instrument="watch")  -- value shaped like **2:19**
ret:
**12:01**
